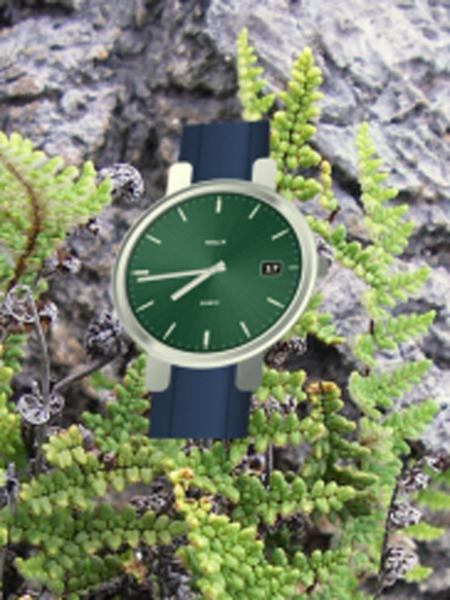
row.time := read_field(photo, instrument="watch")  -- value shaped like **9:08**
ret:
**7:44**
